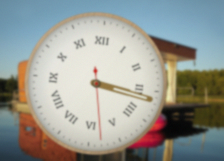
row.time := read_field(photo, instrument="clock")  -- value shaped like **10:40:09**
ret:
**3:16:28**
